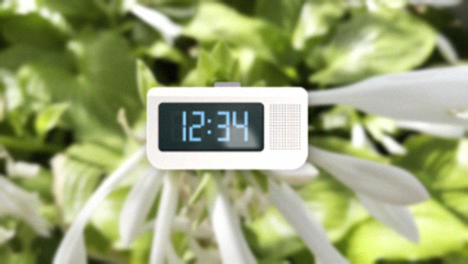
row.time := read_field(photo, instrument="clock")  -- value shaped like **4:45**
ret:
**12:34**
